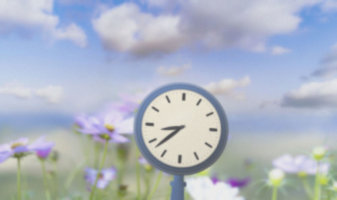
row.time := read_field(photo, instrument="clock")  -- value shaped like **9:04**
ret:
**8:38**
